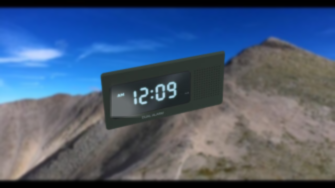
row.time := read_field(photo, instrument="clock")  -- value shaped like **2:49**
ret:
**12:09**
